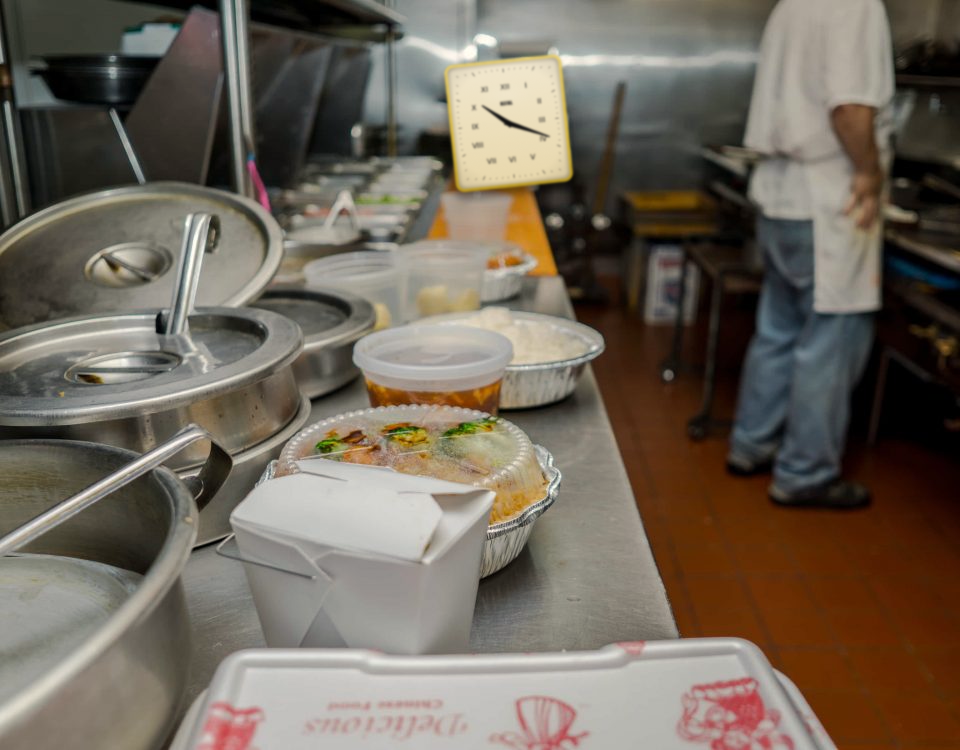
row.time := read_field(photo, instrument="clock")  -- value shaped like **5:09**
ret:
**10:19**
